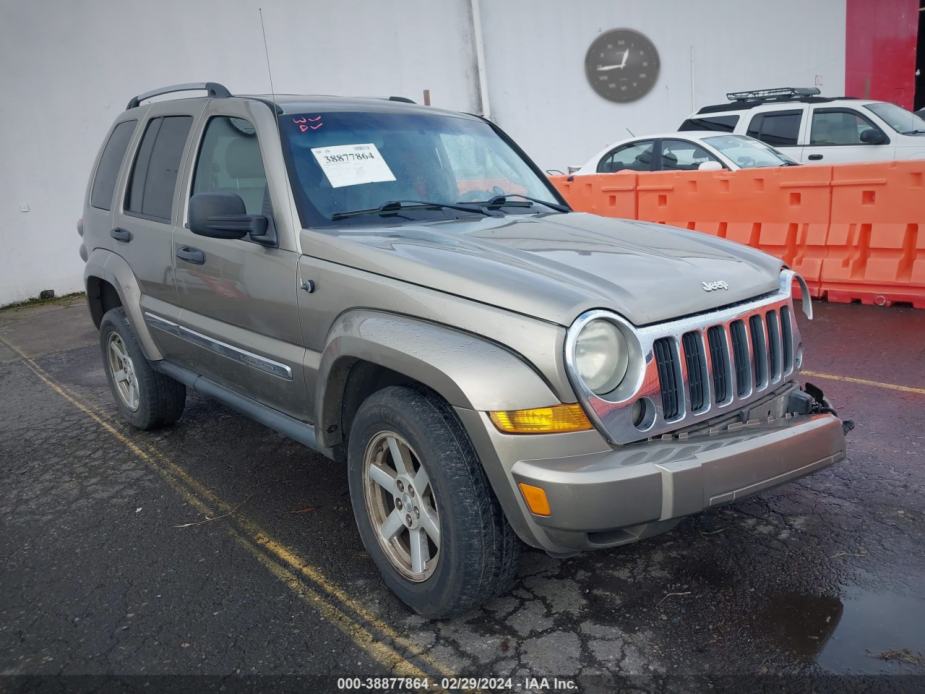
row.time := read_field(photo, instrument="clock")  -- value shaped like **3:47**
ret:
**12:44**
